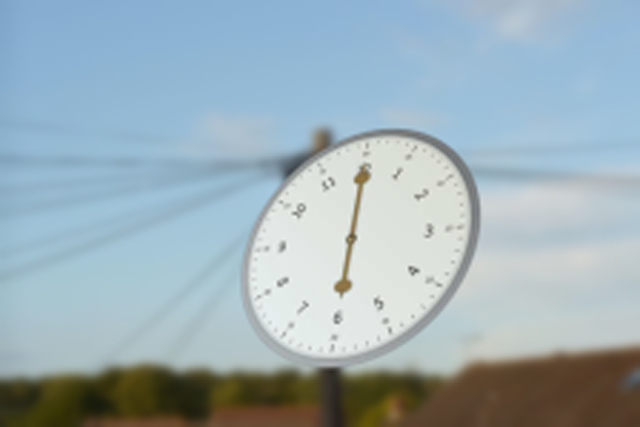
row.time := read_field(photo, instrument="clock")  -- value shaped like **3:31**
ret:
**6:00**
